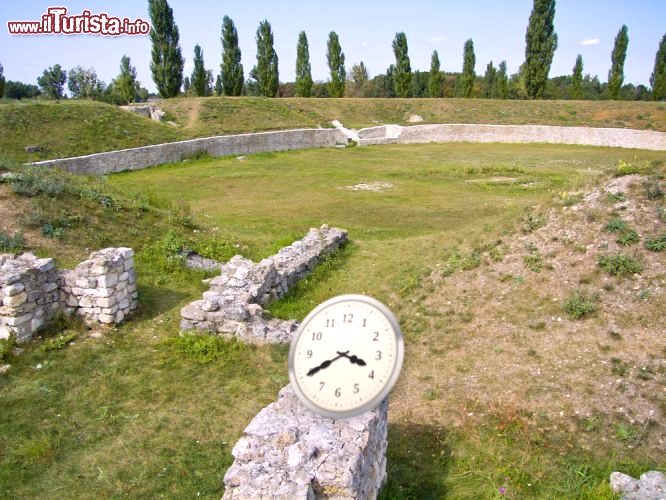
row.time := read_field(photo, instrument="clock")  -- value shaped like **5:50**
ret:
**3:40**
